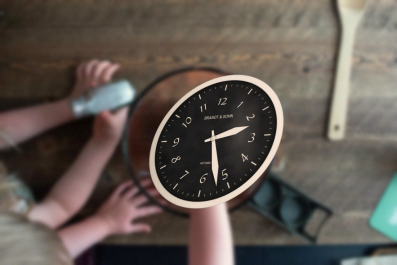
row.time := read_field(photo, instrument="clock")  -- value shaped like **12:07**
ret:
**2:27**
